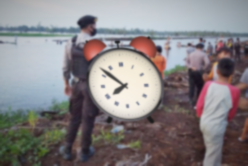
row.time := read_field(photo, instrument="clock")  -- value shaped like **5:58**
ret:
**7:52**
